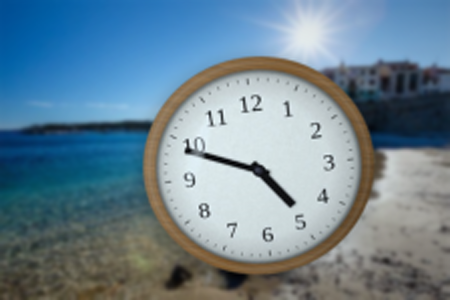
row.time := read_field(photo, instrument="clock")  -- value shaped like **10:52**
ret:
**4:49**
